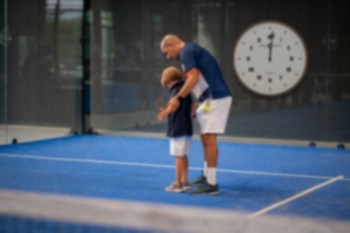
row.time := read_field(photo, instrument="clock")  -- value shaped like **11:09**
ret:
**12:01**
